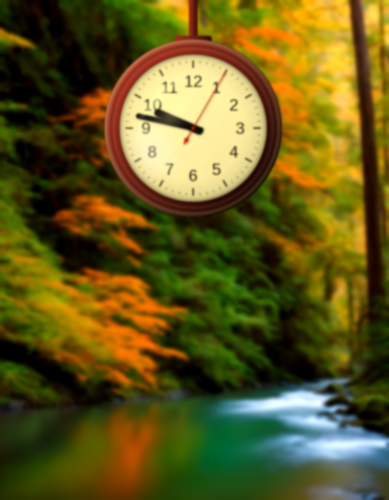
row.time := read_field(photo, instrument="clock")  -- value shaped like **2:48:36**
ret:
**9:47:05**
